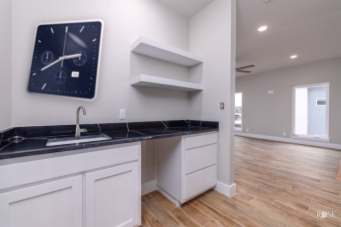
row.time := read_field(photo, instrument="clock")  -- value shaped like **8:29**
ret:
**2:40**
